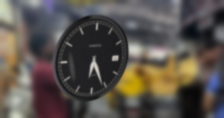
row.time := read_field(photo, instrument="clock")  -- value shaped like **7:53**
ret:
**6:26**
